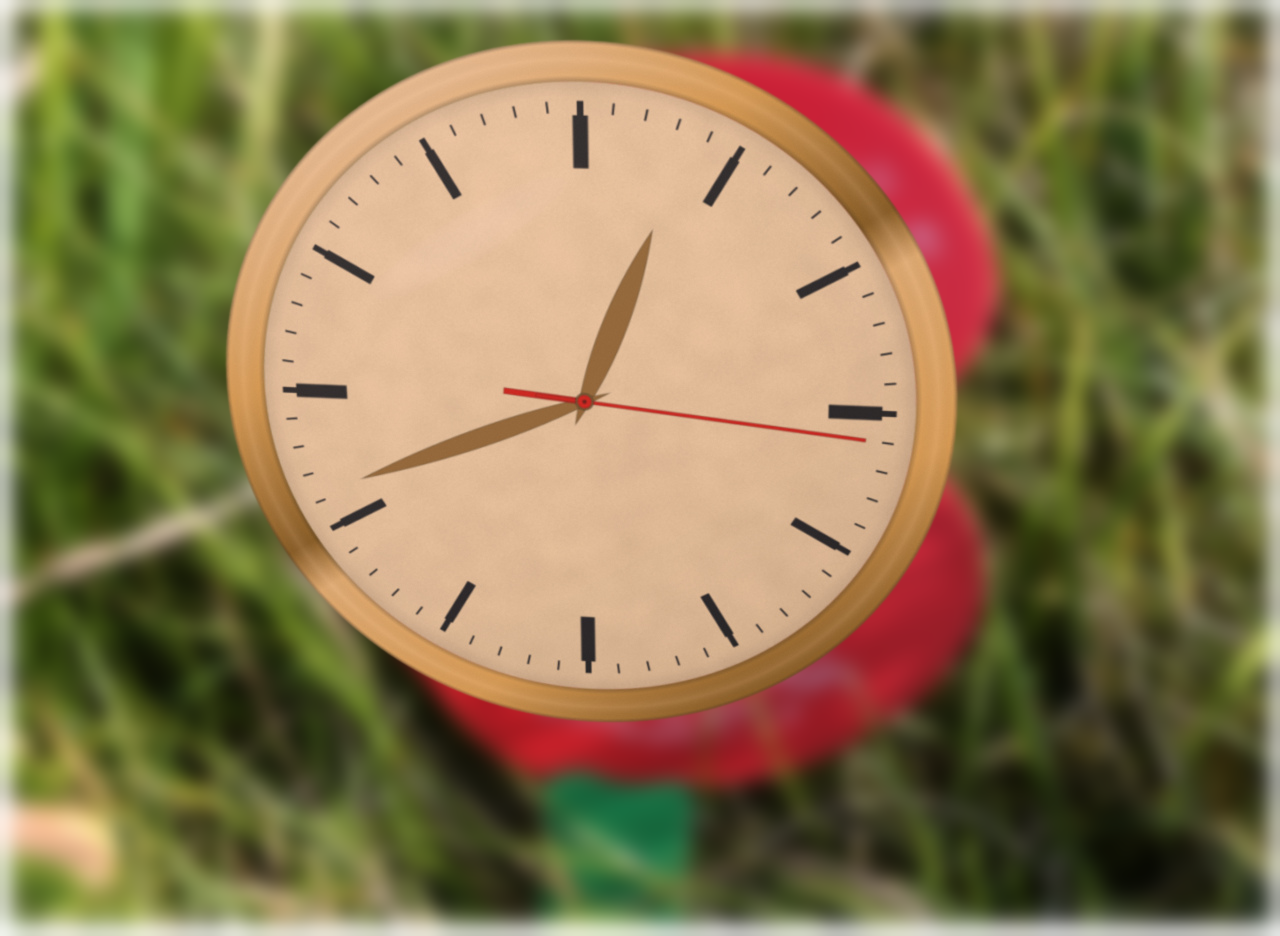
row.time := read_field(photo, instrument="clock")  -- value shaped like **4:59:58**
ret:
**12:41:16**
